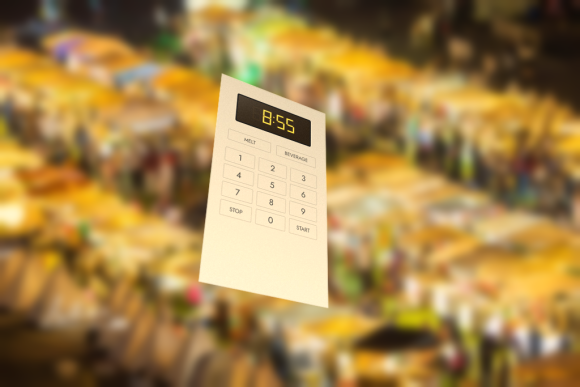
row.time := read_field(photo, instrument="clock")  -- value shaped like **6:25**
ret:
**8:55**
